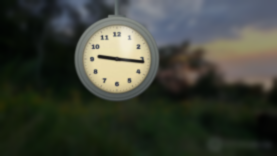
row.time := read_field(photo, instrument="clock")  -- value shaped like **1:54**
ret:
**9:16**
